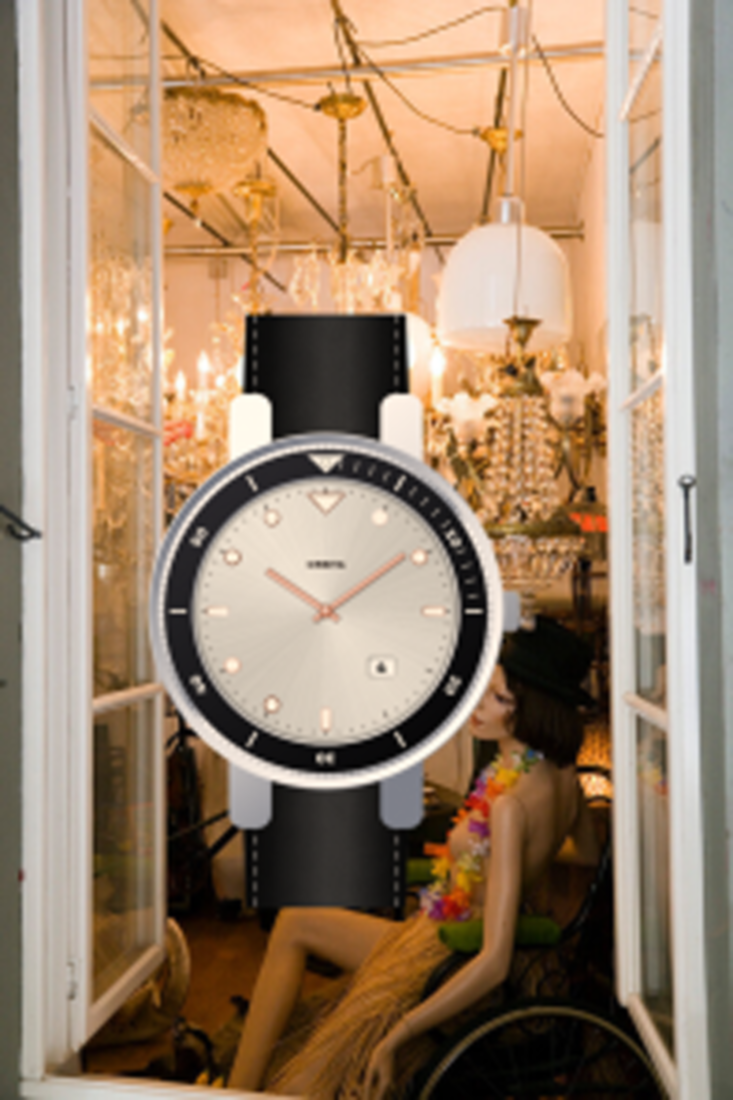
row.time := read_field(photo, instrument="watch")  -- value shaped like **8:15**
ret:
**10:09**
